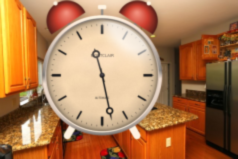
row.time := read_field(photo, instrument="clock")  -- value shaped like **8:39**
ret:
**11:28**
